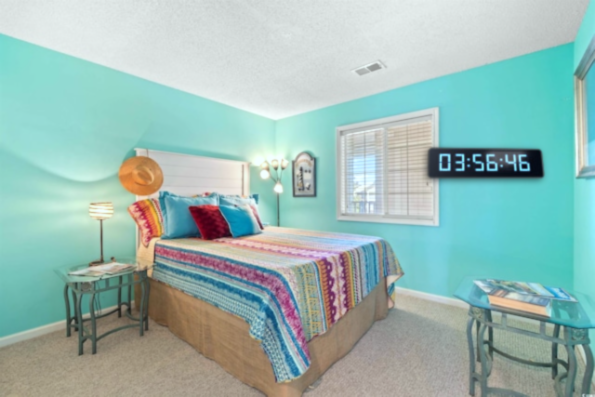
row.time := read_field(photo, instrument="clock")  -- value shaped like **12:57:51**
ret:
**3:56:46**
